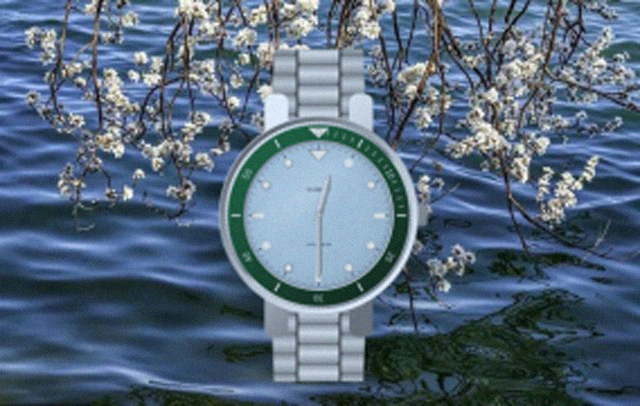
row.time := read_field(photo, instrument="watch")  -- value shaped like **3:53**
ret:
**12:30**
